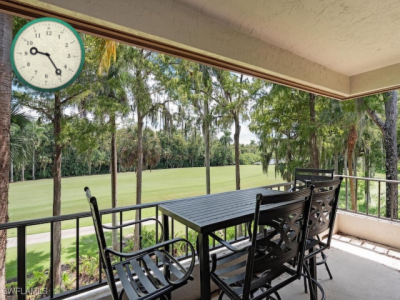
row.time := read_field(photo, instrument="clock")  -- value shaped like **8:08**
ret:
**9:24**
